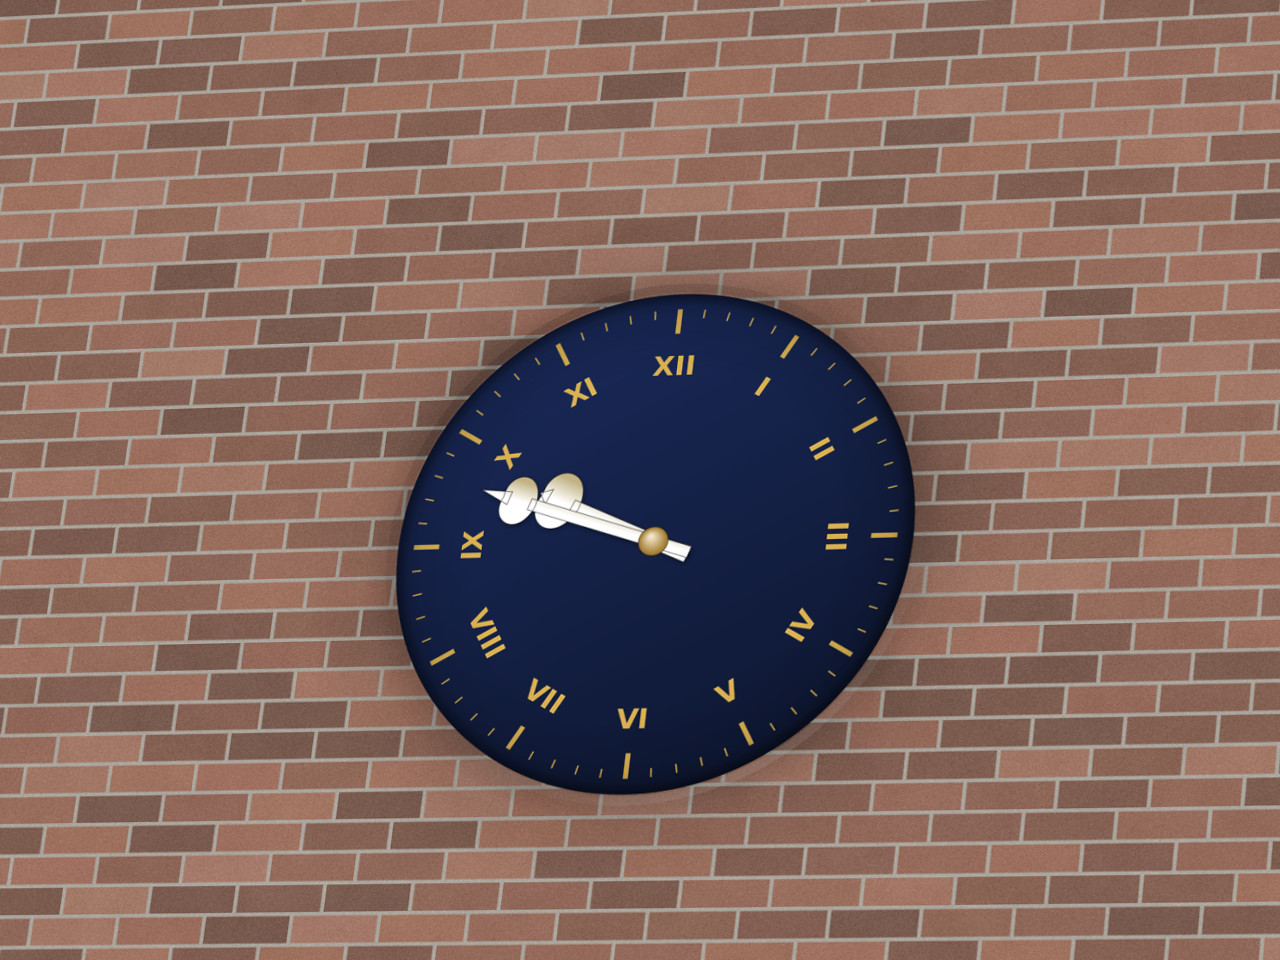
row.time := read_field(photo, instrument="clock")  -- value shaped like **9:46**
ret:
**9:48**
